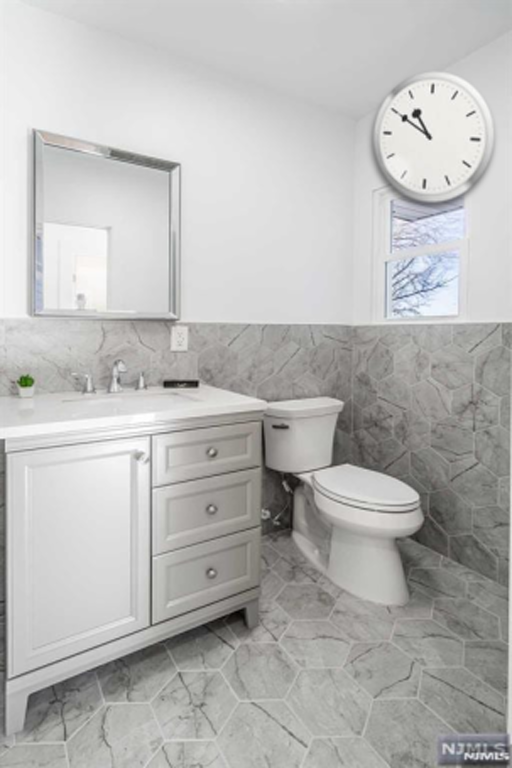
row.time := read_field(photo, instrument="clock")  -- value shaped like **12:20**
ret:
**10:50**
